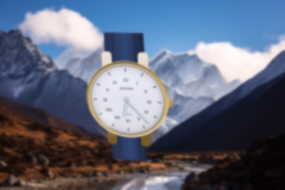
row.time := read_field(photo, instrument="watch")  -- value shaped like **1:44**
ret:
**6:23**
